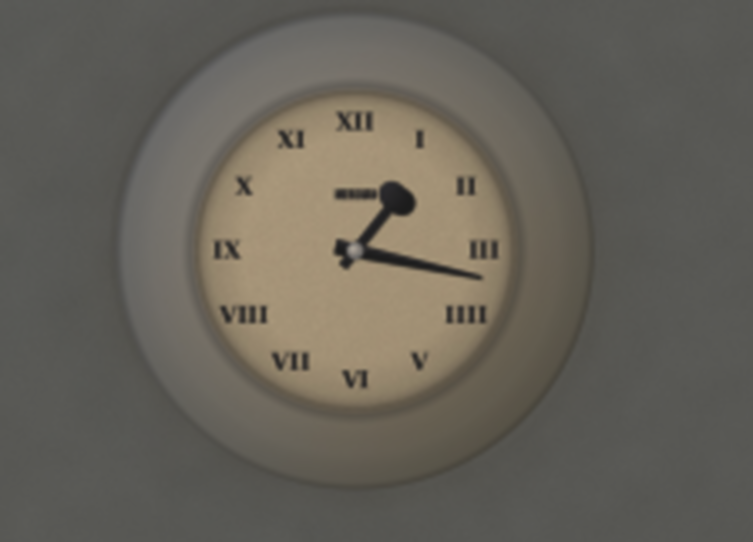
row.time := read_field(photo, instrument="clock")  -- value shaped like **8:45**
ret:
**1:17**
